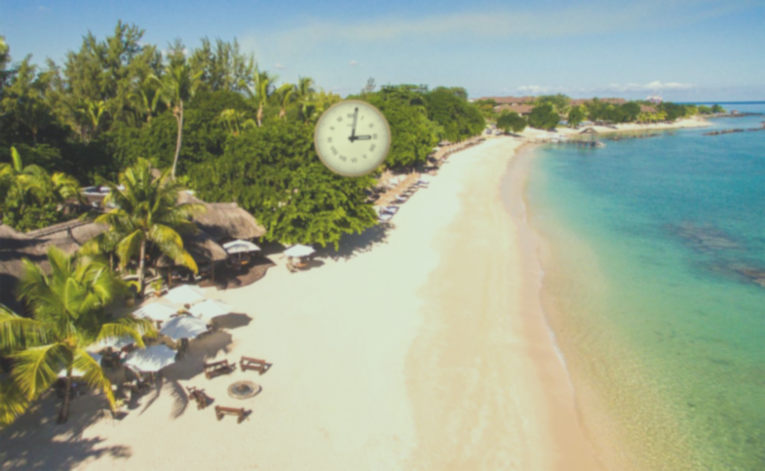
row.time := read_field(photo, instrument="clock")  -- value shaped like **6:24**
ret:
**3:02**
